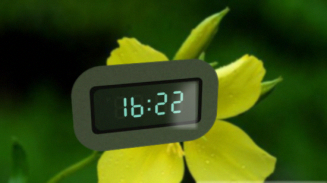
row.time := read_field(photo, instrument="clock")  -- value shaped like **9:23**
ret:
**16:22**
